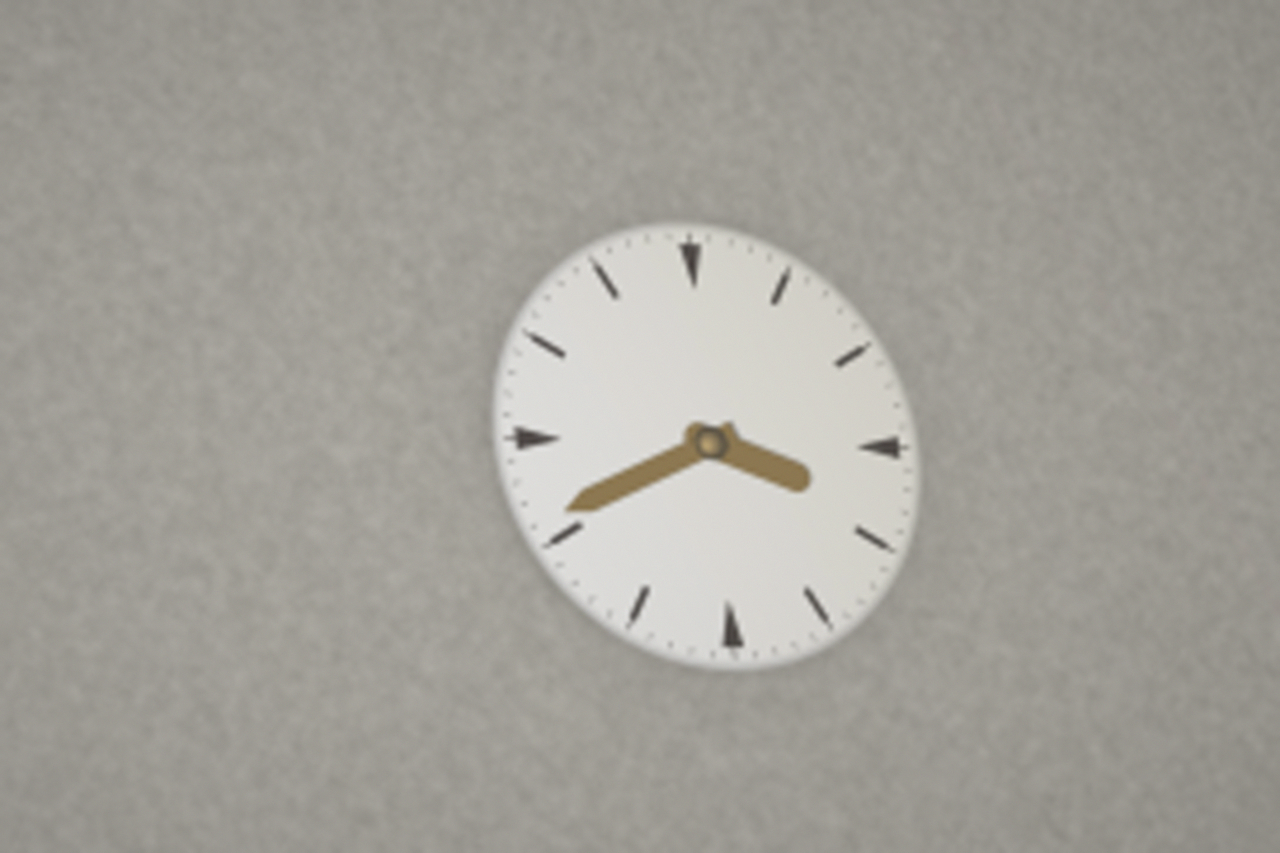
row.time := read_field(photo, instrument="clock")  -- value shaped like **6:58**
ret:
**3:41**
